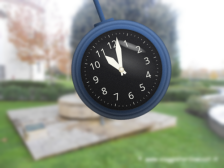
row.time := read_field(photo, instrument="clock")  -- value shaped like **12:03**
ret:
**11:02**
